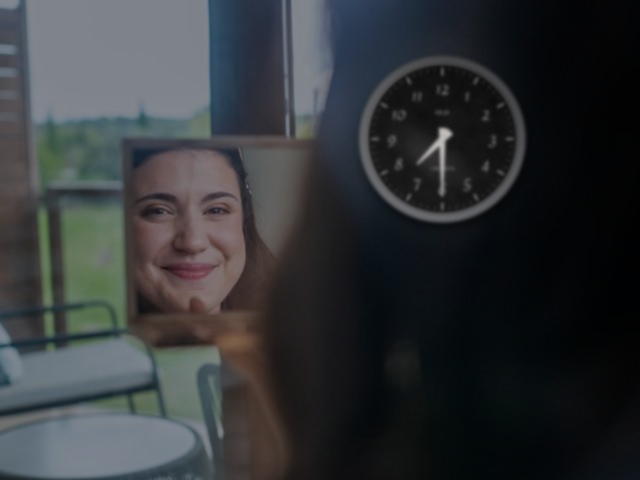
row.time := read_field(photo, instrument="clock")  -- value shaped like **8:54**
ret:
**7:30**
